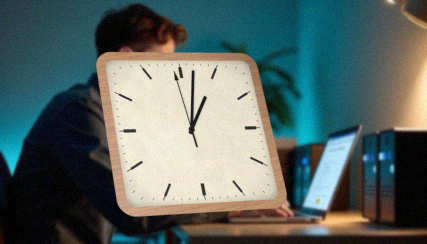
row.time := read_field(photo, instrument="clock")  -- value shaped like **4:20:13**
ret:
**1:01:59**
